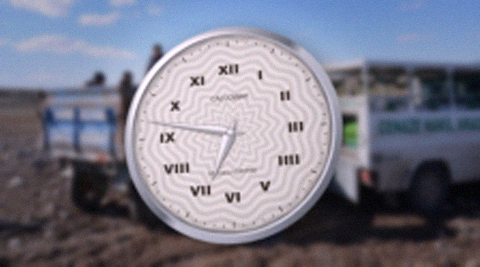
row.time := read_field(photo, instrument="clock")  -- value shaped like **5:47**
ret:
**6:47**
